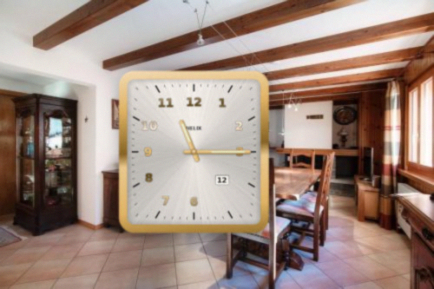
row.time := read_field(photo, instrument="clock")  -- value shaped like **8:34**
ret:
**11:15**
